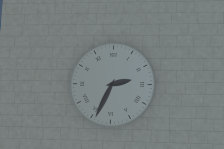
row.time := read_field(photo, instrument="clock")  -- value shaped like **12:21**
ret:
**2:34**
